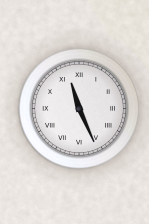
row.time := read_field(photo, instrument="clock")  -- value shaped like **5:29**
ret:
**11:26**
